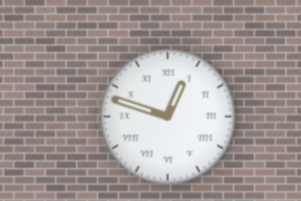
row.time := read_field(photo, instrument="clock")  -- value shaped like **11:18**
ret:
**12:48**
